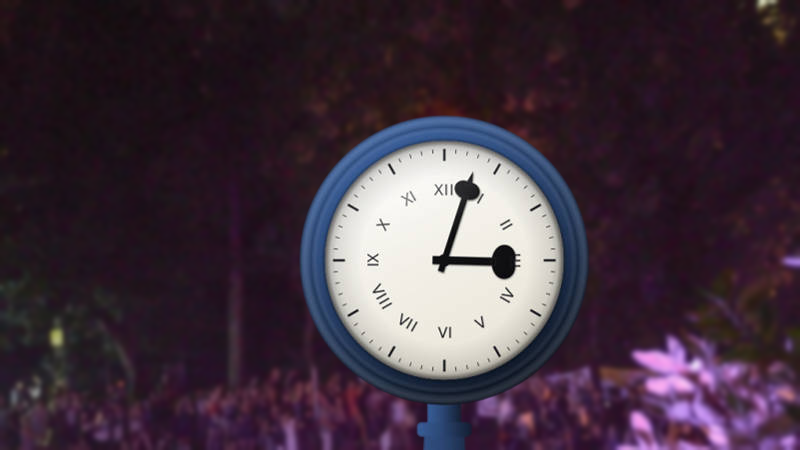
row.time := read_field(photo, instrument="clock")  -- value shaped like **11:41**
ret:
**3:03**
